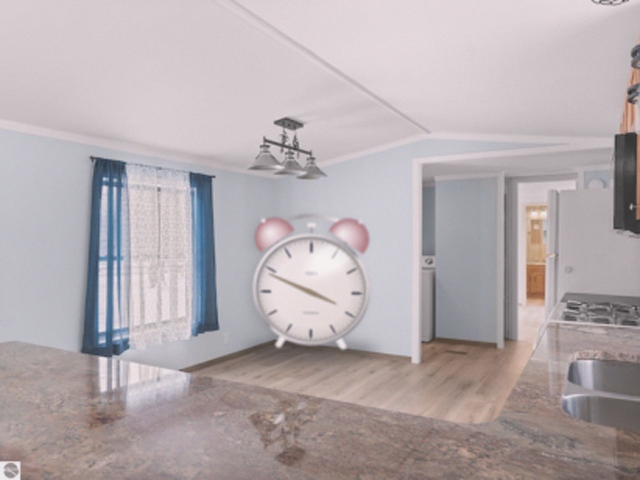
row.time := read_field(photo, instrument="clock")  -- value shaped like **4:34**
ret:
**3:49**
